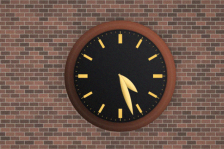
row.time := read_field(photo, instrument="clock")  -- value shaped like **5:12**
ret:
**4:27**
